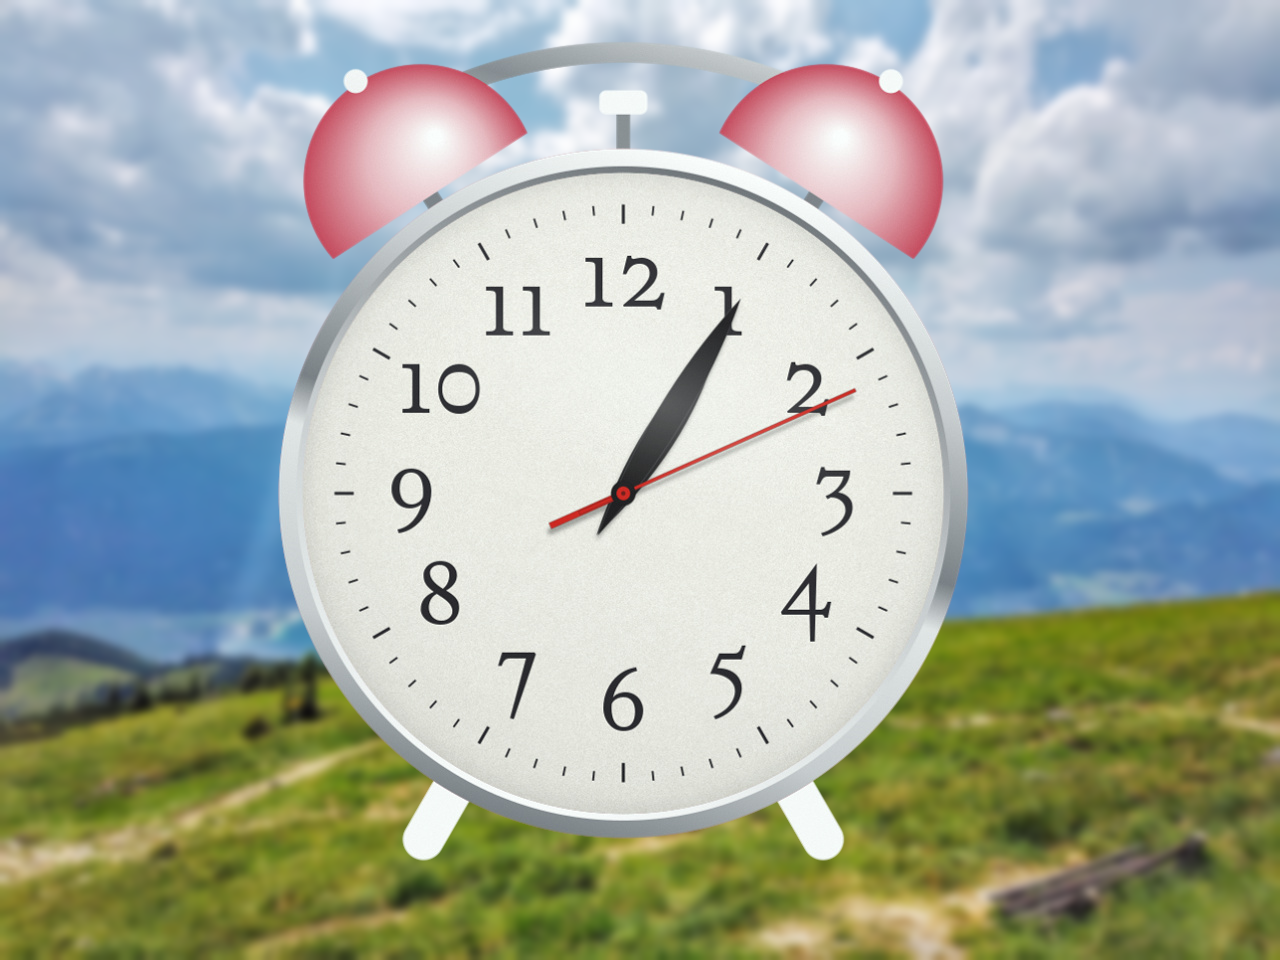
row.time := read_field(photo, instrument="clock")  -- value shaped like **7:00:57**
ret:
**1:05:11**
